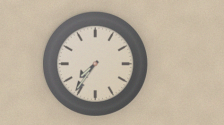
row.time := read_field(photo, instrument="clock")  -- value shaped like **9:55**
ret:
**7:36**
